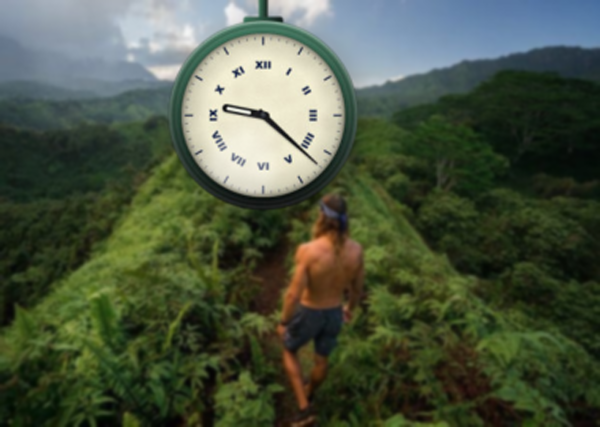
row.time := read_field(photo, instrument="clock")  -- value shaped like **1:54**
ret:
**9:22**
